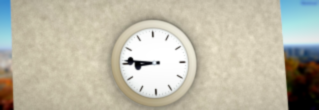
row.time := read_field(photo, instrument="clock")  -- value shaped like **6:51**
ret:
**8:46**
